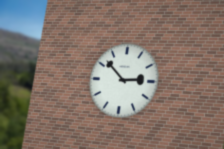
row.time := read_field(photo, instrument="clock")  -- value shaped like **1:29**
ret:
**2:52**
